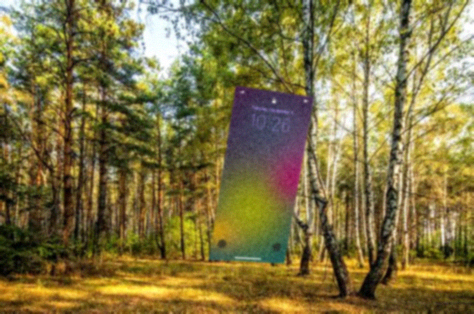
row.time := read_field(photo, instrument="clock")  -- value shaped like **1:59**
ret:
**10:26**
